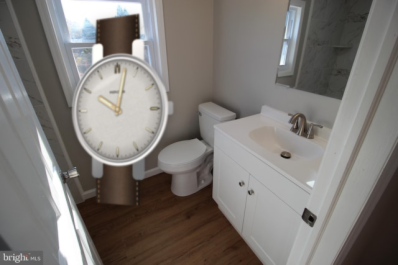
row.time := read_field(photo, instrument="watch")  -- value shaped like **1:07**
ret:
**10:02**
